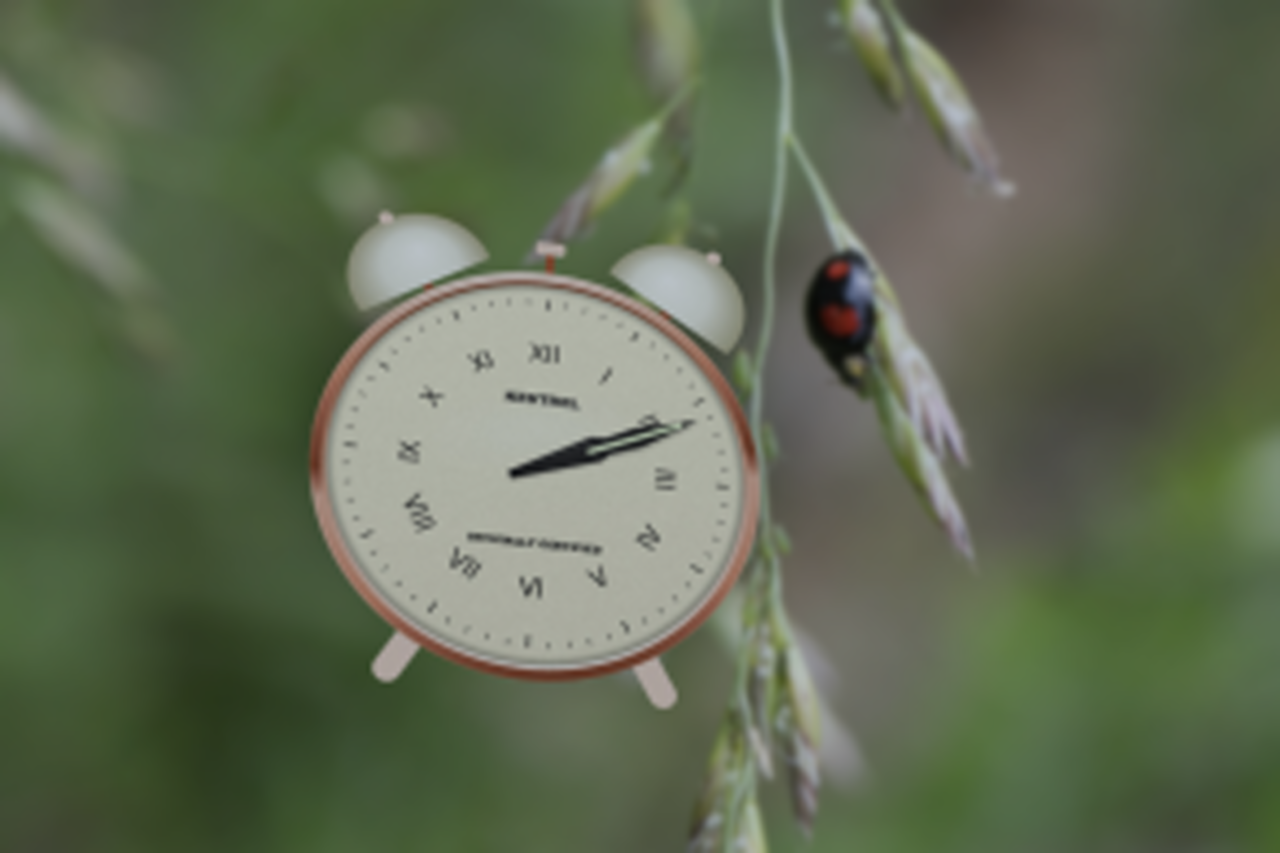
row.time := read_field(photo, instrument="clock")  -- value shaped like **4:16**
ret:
**2:11**
